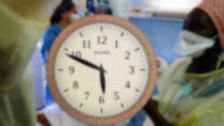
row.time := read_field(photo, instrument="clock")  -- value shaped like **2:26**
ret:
**5:49**
